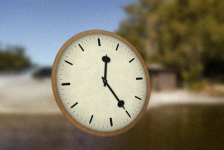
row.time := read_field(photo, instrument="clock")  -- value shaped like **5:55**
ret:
**12:25**
